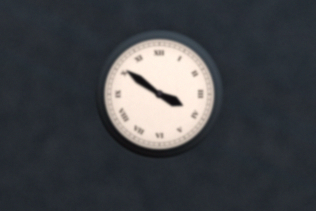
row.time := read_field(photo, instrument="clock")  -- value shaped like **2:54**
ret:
**3:51**
